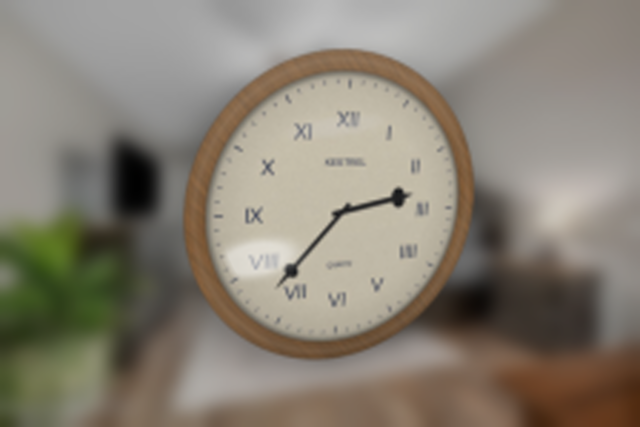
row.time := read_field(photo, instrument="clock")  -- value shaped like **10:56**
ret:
**2:37**
